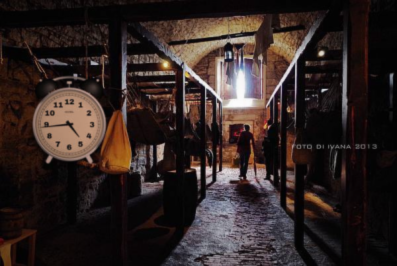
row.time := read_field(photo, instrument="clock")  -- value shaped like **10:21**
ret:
**4:44**
